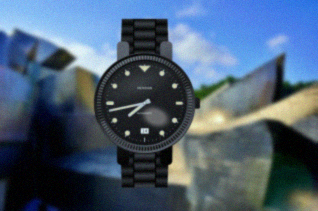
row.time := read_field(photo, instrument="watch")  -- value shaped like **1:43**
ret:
**7:43**
